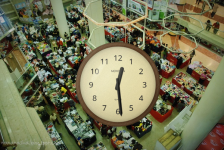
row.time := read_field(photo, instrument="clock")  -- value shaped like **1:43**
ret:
**12:29**
